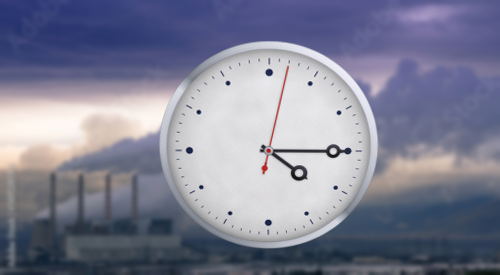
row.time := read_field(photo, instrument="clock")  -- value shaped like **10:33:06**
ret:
**4:15:02**
